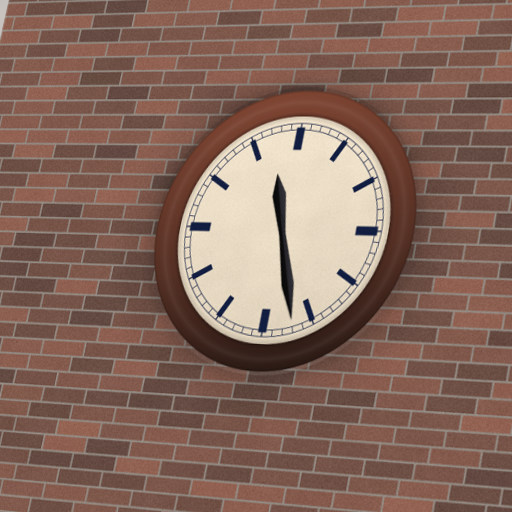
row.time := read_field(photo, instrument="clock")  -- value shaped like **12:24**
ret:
**11:27**
